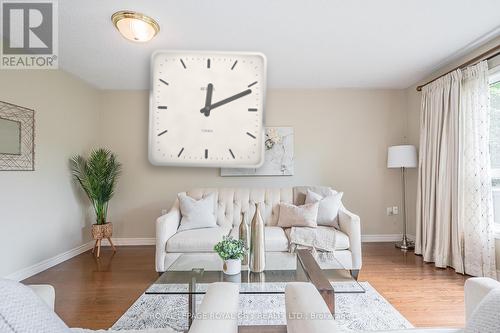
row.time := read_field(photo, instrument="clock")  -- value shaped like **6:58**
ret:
**12:11**
